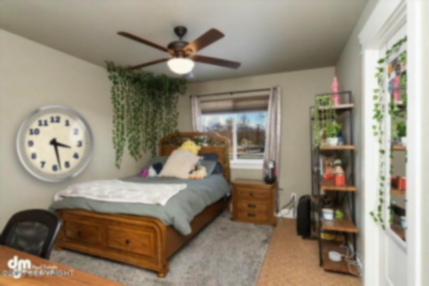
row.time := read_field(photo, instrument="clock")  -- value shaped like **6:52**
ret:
**3:28**
